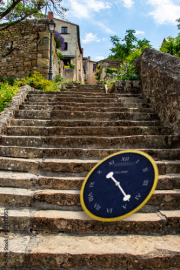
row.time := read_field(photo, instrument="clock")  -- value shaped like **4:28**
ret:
**10:23**
